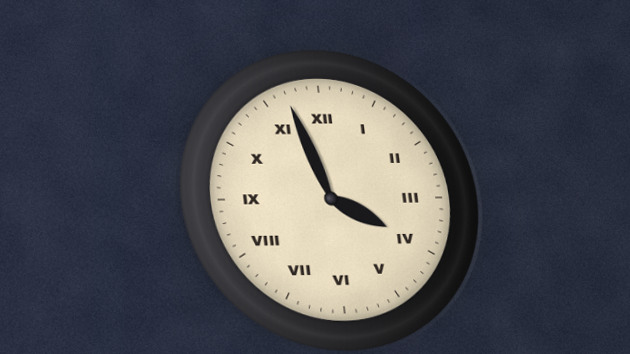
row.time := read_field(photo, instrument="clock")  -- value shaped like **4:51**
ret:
**3:57**
